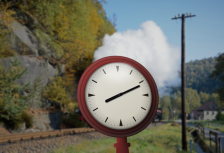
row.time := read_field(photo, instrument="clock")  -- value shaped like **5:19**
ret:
**8:11**
